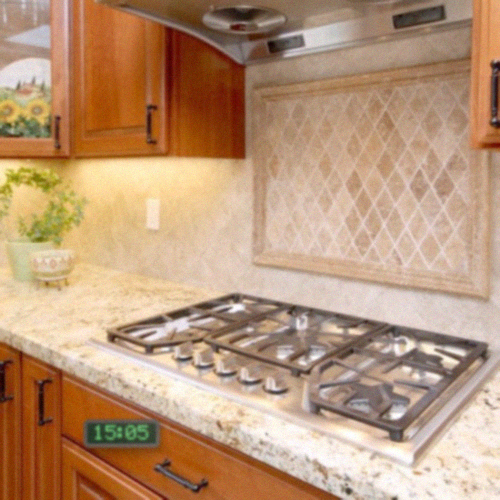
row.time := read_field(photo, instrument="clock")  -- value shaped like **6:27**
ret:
**15:05**
